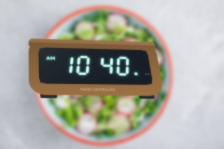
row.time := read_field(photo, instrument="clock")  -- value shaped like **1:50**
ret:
**10:40**
